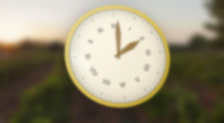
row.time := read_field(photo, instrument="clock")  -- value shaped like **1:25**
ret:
**2:01**
